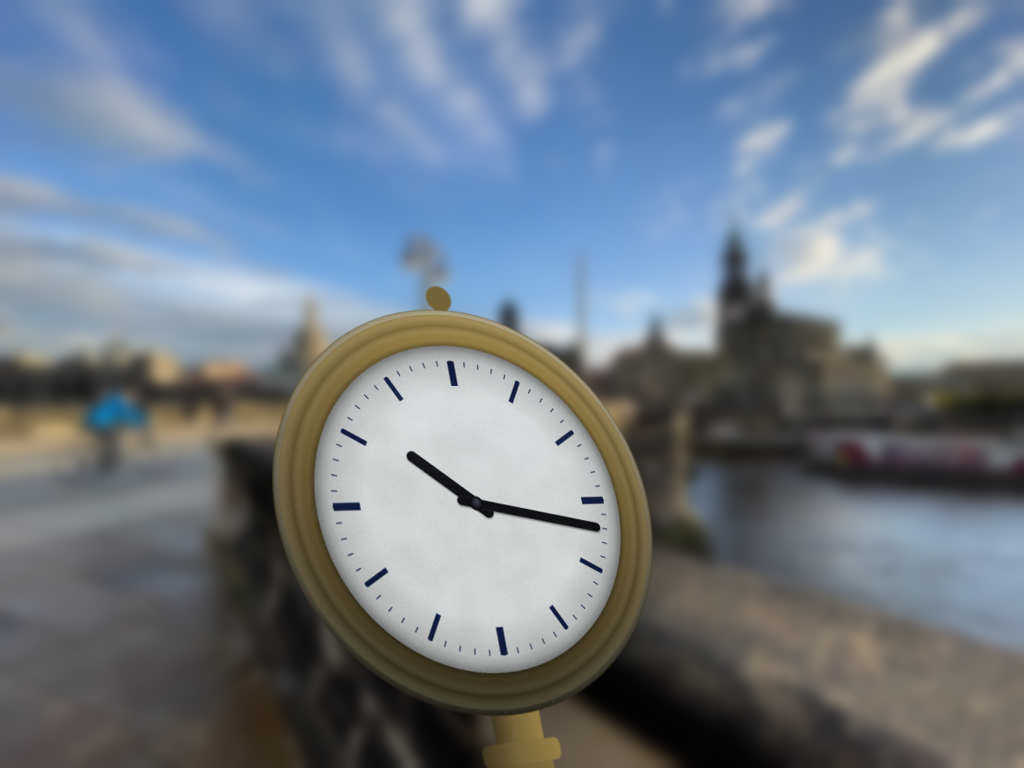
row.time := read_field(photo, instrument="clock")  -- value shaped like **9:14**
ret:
**10:17**
